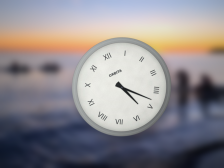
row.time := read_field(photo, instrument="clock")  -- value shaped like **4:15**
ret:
**5:23**
